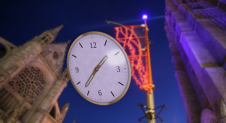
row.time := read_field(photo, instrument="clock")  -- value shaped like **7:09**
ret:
**1:37**
